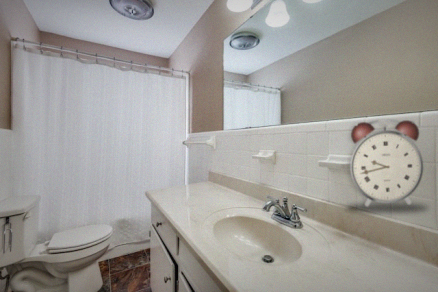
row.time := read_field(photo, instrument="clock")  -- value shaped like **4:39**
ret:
**9:43**
